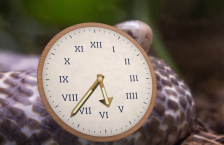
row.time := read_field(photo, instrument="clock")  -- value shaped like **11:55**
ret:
**5:37**
